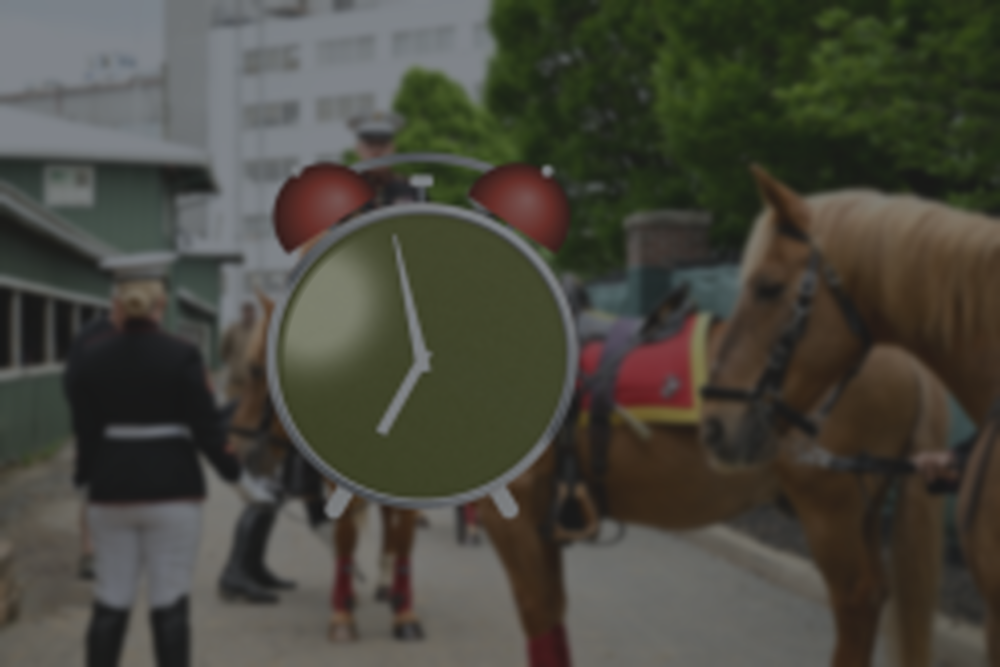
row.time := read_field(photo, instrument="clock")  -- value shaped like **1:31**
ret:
**6:58**
